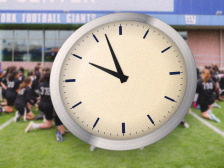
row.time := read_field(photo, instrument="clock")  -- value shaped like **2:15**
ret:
**9:57**
